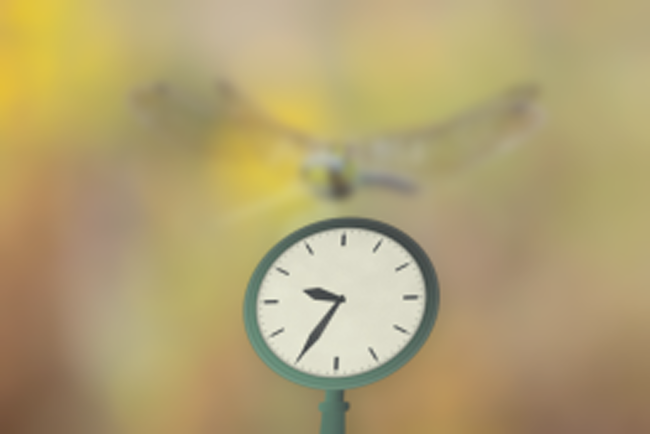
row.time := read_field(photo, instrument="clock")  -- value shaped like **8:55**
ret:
**9:35**
